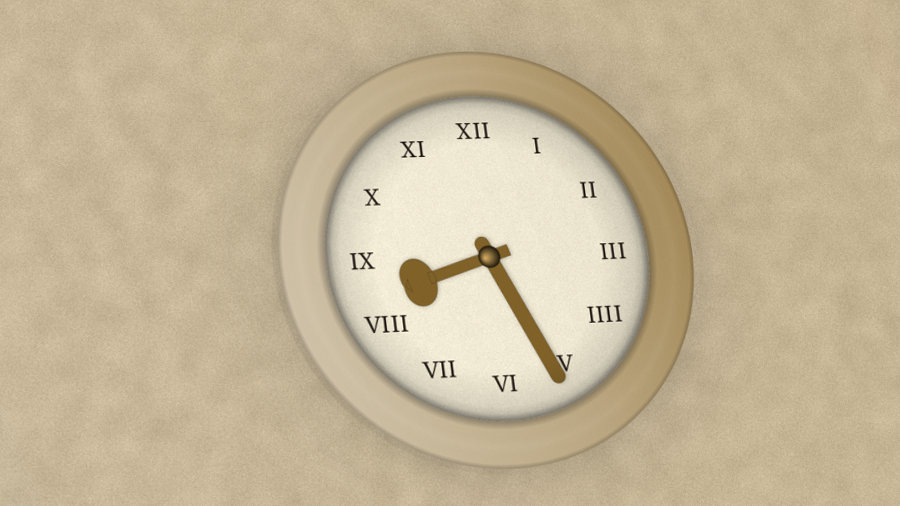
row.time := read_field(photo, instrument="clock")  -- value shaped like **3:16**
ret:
**8:26**
